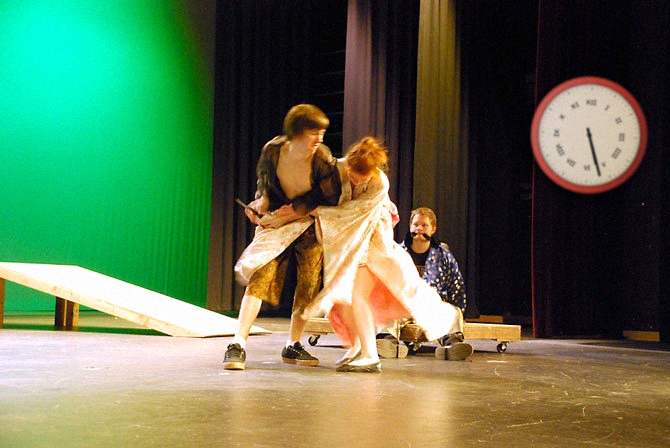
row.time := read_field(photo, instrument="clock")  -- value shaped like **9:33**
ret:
**5:27**
